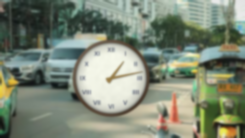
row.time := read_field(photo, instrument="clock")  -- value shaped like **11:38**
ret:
**1:13**
